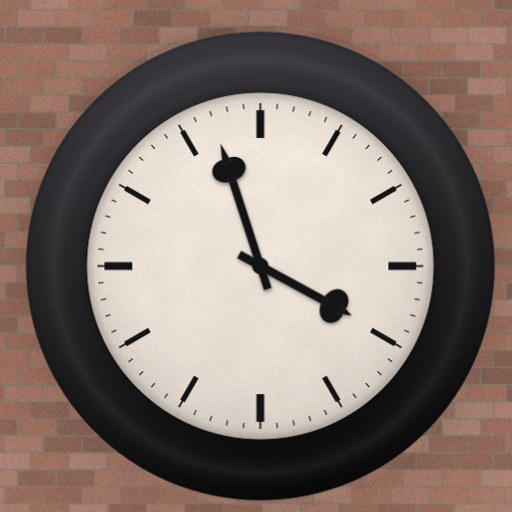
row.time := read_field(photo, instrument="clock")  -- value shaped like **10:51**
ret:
**3:57**
